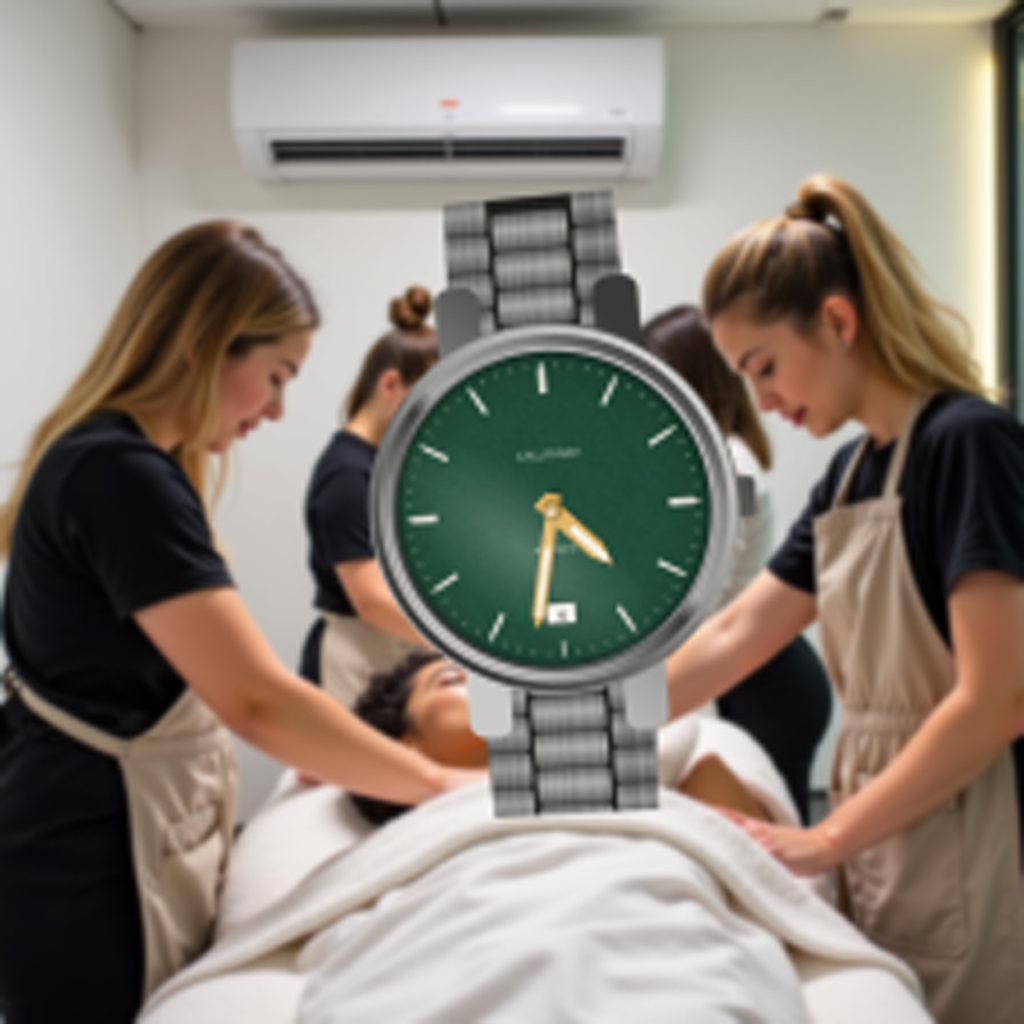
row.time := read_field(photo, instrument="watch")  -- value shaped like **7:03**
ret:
**4:32**
